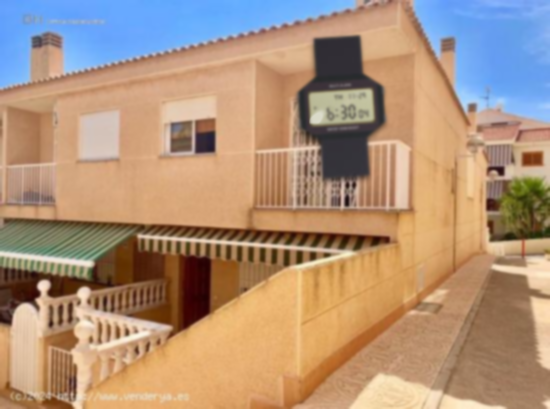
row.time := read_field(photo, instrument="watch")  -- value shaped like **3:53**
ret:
**6:30**
